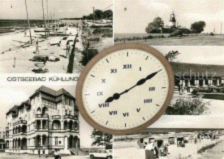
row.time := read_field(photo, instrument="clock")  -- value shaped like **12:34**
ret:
**8:10**
